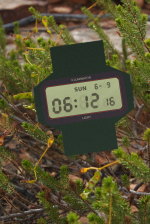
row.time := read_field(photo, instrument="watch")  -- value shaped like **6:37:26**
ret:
**6:12:16**
